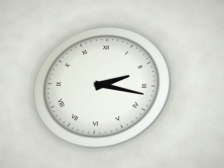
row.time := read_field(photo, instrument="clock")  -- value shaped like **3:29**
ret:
**2:17**
